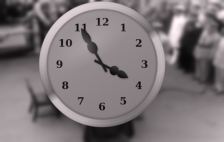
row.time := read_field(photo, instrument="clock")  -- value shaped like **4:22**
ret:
**3:55**
